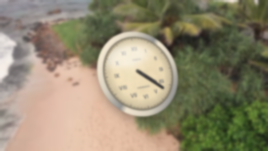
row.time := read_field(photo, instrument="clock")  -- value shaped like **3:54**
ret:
**4:22**
